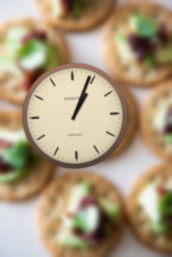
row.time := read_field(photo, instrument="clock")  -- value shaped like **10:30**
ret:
**1:04**
